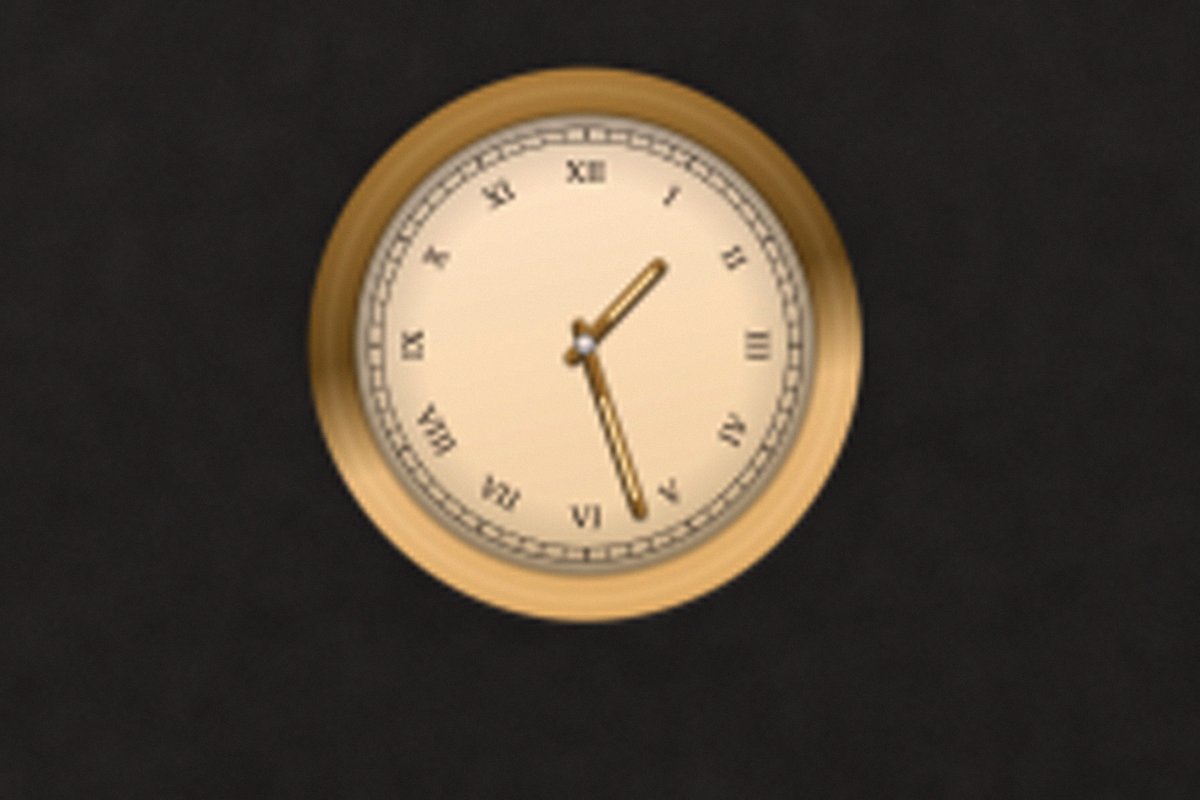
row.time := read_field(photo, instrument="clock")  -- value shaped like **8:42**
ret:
**1:27**
